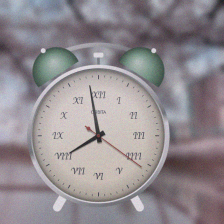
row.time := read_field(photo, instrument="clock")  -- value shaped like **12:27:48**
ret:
**7:58:21**
